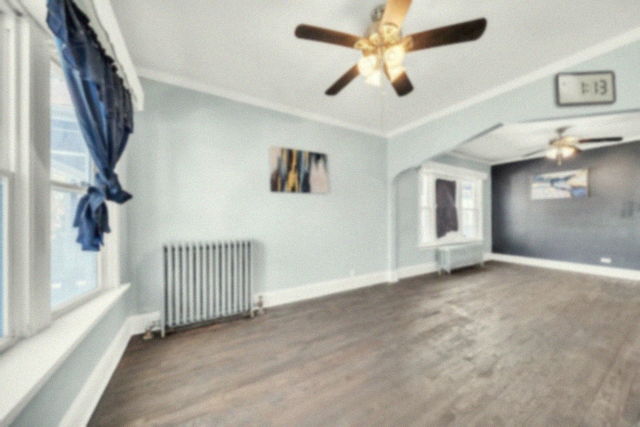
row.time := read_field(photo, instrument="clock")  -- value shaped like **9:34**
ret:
**1:13**
